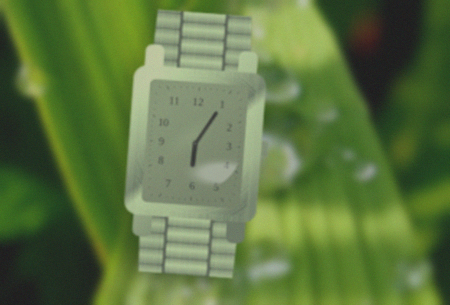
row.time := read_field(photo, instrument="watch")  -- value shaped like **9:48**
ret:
**6:05**
